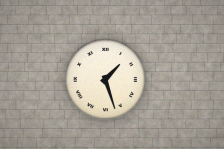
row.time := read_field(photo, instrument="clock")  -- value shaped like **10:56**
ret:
**1:27**
